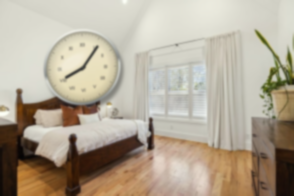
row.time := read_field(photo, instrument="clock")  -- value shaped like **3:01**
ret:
**8:06**
